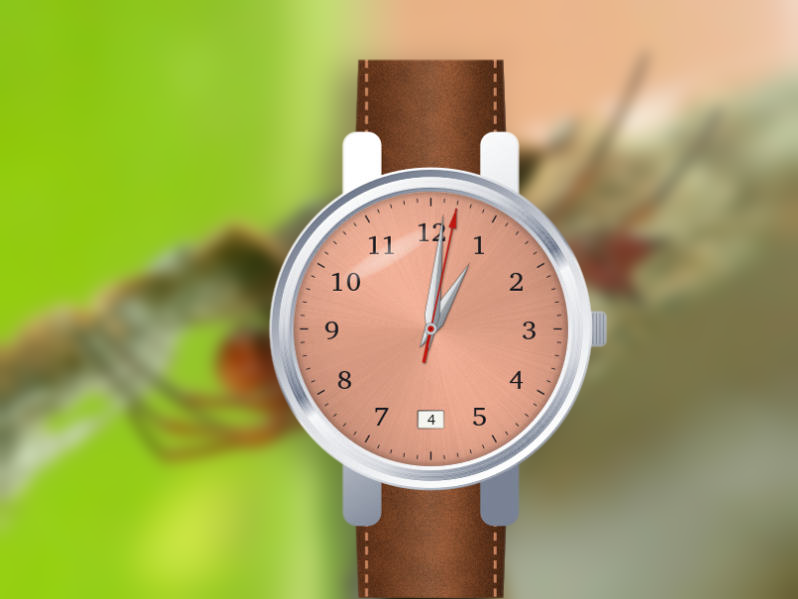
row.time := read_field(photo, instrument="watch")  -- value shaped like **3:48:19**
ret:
**1:01:02**
